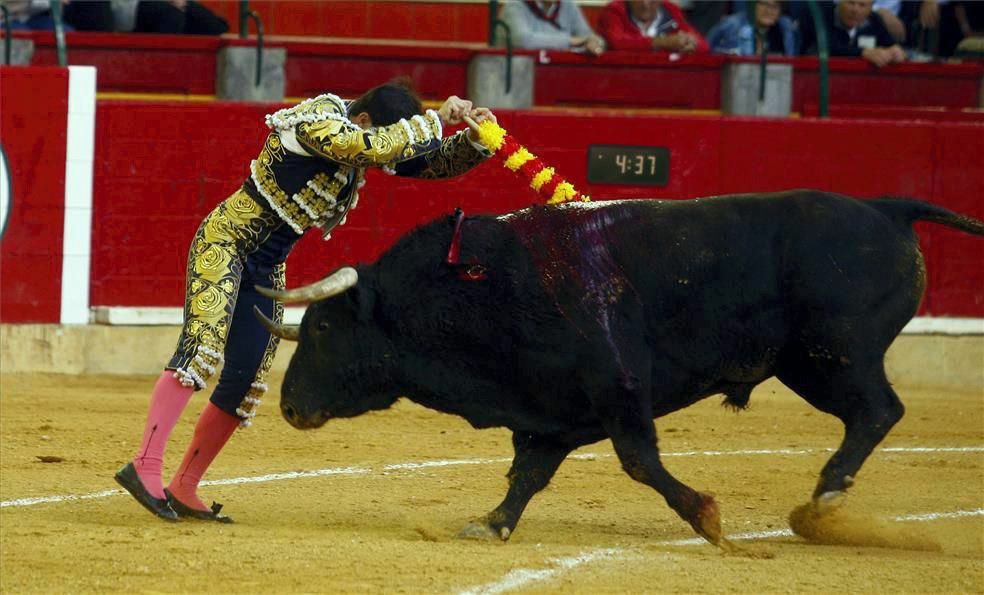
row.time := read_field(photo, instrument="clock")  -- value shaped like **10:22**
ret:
**4:37**
